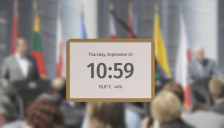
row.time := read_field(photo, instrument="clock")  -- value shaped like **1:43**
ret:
**10:59**
